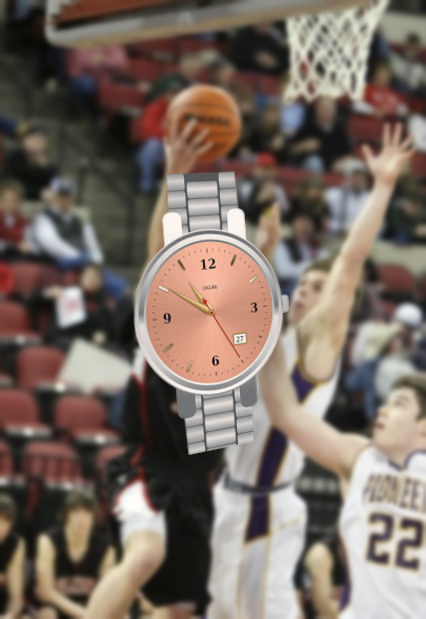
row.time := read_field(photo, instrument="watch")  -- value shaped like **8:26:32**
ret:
**10:50:25**
